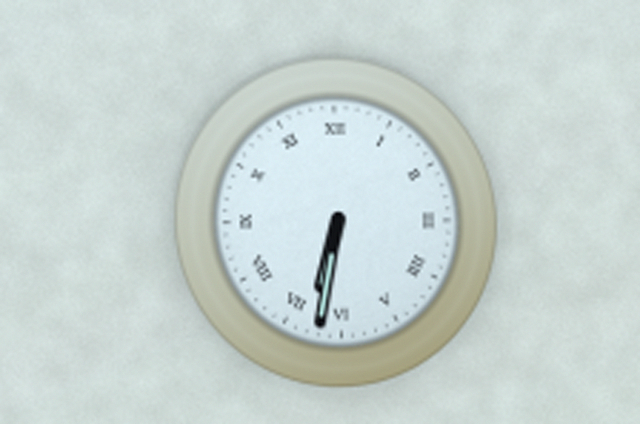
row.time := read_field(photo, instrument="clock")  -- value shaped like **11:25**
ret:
**6:32**
